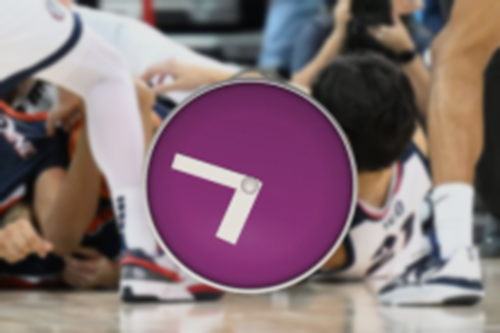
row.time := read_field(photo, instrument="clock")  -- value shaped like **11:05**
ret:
**6:48**
